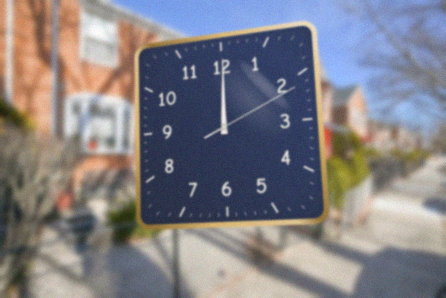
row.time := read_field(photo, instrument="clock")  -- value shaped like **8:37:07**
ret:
**12:00:11**
